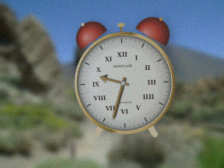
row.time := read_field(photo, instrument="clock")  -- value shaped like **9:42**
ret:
**9:33**
